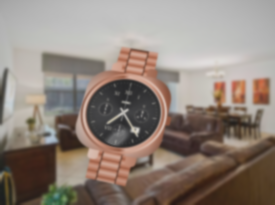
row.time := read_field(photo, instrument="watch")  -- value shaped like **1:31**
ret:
**7:23**
